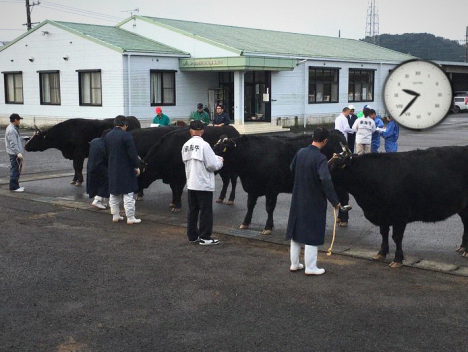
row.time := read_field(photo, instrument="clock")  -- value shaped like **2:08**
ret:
**9:37**
